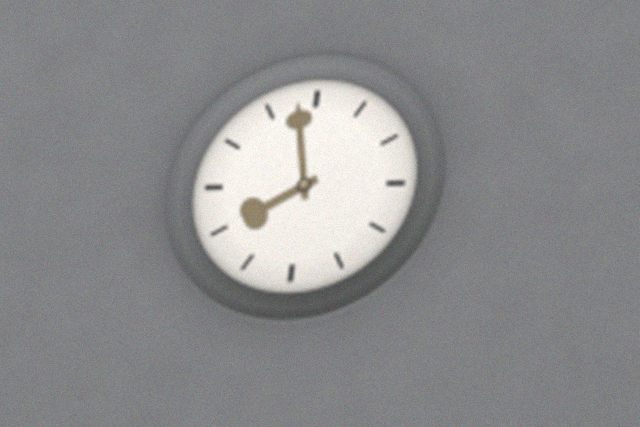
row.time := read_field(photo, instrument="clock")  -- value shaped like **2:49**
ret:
**7:58**
